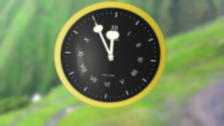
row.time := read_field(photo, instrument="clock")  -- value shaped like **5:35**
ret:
**11:55**
